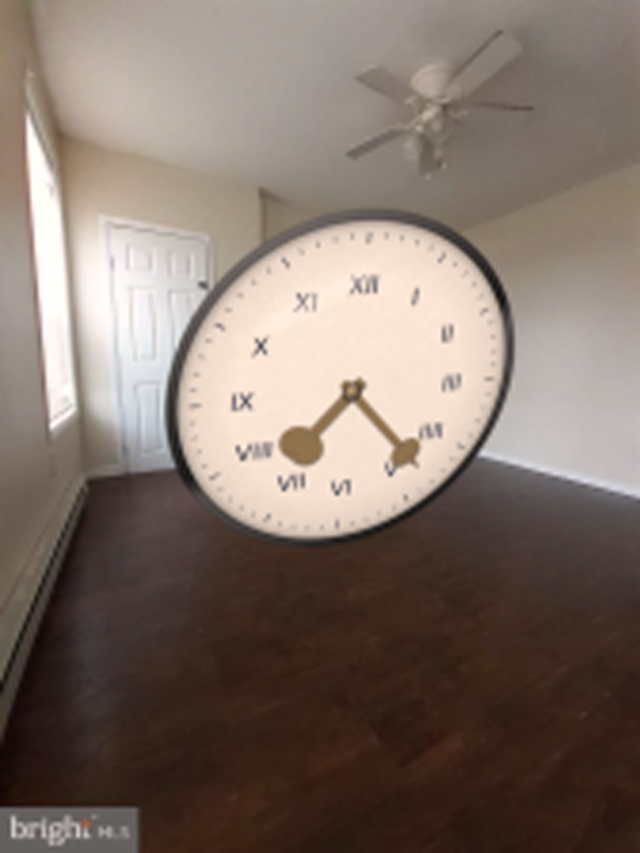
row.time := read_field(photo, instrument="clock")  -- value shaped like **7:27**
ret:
**7:23**
